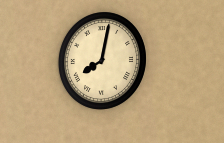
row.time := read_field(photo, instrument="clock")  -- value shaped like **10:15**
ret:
**8:02**
